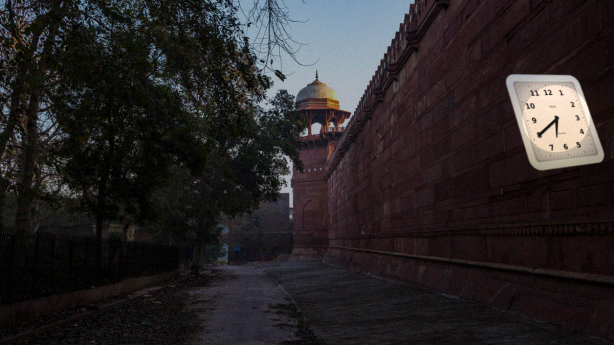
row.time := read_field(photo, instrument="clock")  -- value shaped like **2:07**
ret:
**6:40**
